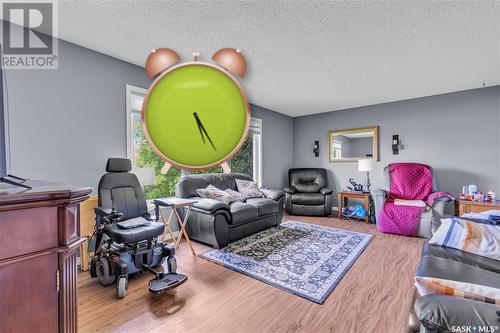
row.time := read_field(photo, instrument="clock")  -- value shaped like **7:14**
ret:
**5:25**
